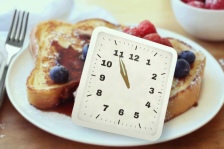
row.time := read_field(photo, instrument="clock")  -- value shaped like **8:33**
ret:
**10:55**
